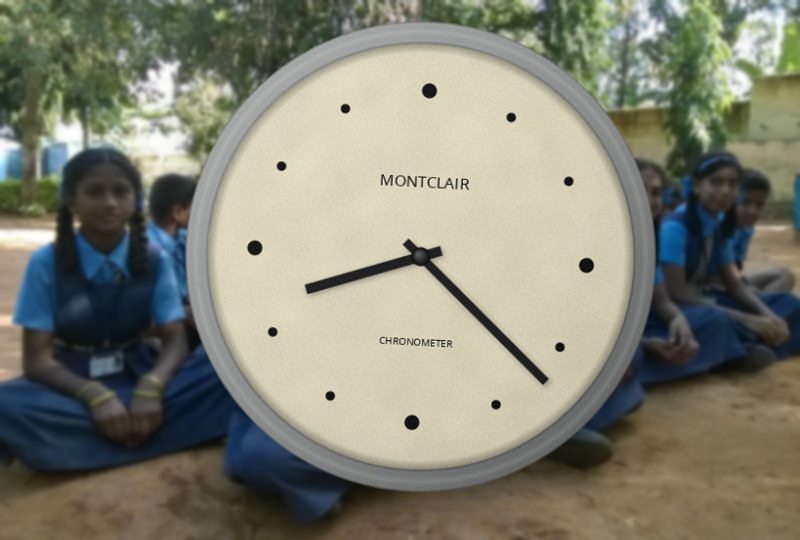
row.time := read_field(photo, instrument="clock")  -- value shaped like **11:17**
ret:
**8:22**
